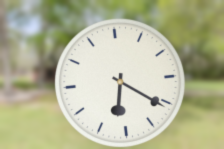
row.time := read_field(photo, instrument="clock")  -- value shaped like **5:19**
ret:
**6:21**
